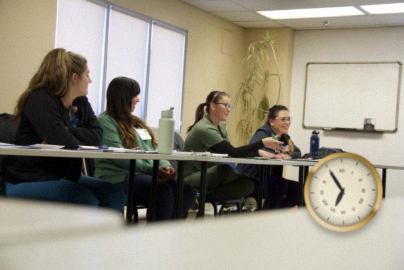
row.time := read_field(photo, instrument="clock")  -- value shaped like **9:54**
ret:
**6:55**
